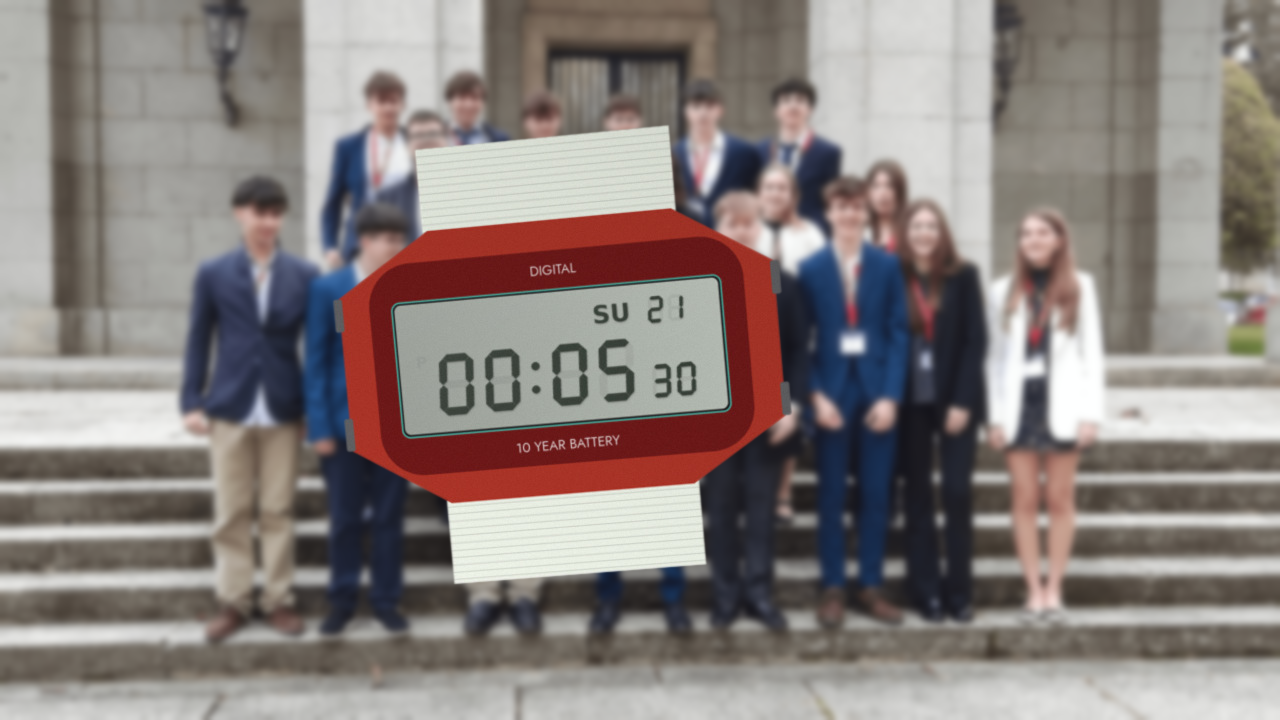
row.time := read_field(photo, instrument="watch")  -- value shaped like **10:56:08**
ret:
**0:05:30**
